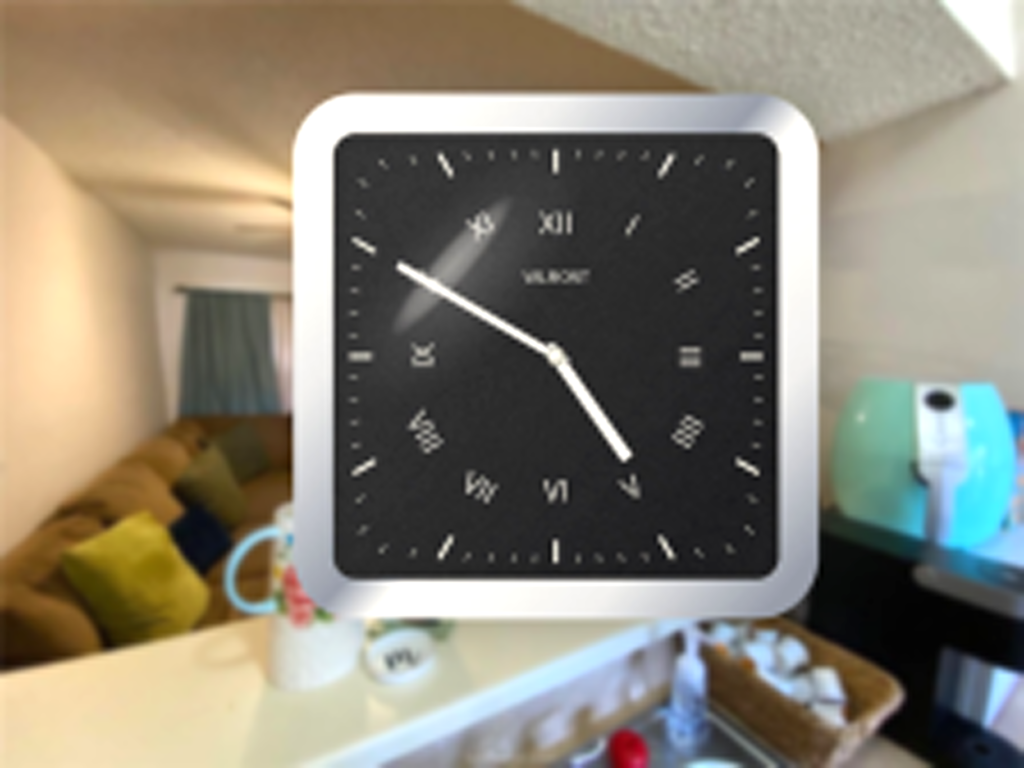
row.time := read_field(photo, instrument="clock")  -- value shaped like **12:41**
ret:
**4:50**
